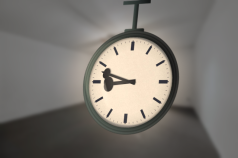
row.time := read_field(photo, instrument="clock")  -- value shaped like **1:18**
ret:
**8:48**
